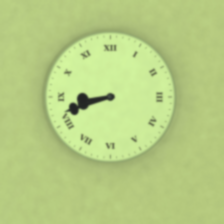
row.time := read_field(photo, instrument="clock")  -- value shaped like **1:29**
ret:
**8:42**
